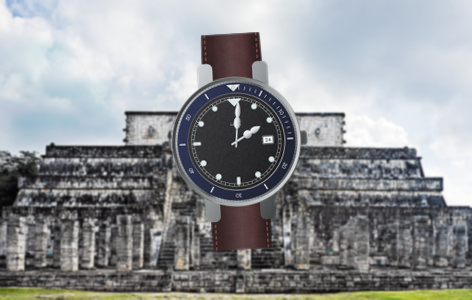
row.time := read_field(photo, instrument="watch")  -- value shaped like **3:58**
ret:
**2:01**
